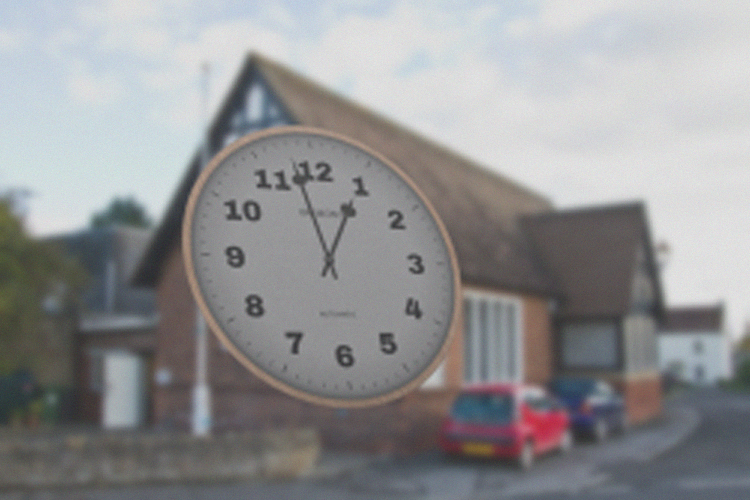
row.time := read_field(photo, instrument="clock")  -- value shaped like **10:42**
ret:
**12:58**
